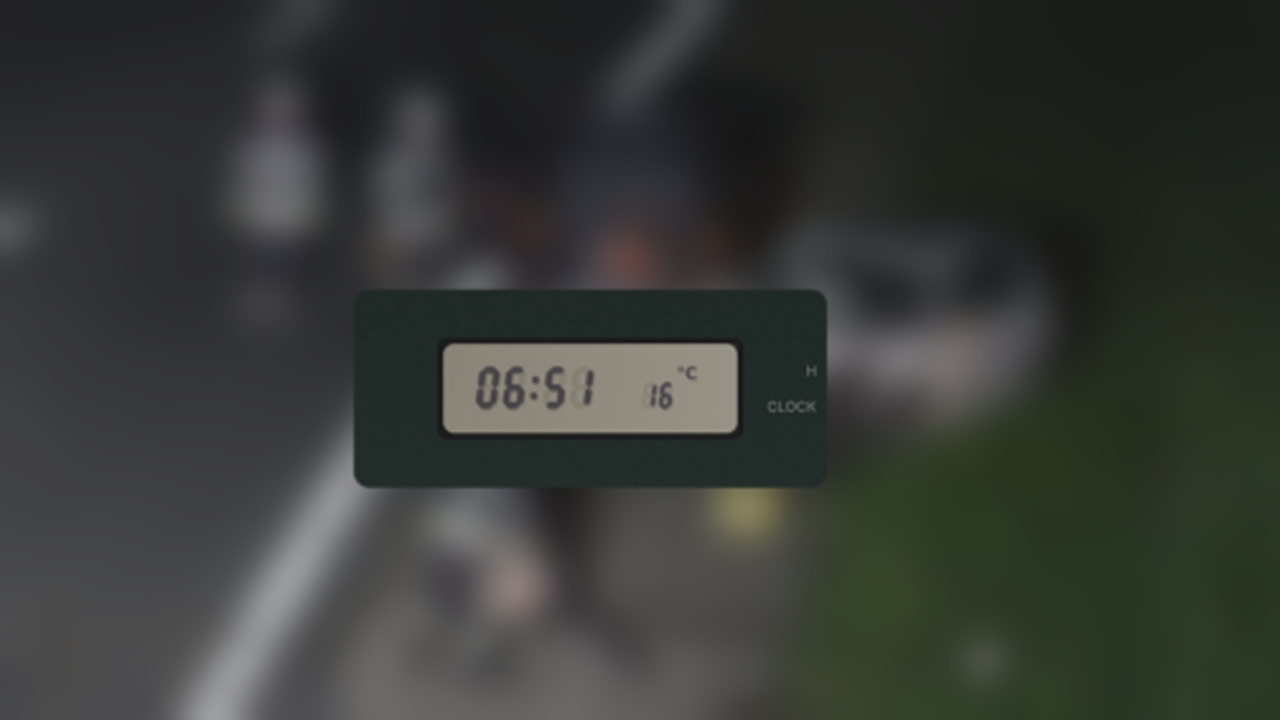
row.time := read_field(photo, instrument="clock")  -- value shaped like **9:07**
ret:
**6:51**
